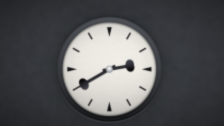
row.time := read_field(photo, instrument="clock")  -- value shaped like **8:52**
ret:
**2:40**
